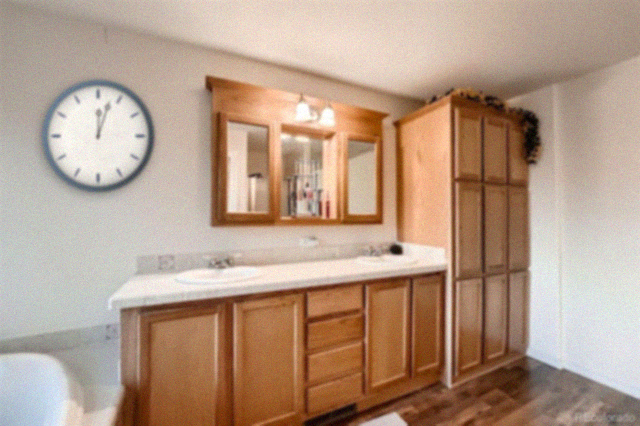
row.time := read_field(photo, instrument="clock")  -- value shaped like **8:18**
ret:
**12:03**
